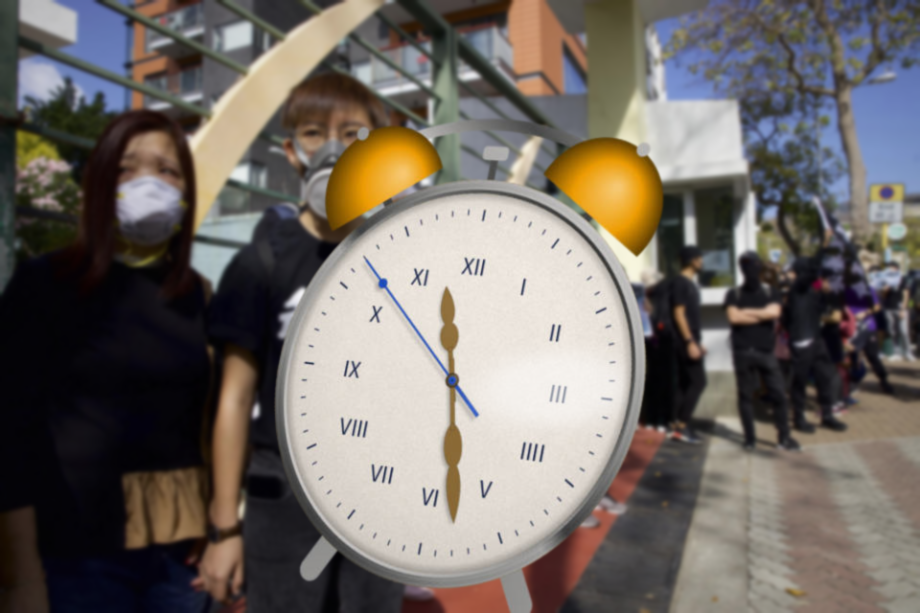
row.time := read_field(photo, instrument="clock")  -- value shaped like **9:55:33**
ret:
**11:27:52**
